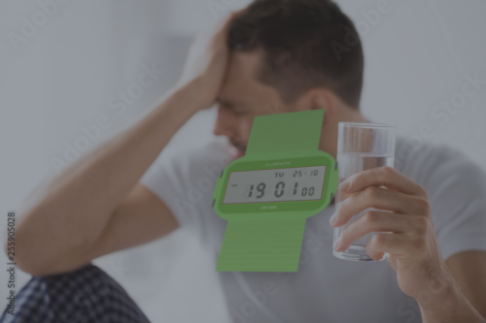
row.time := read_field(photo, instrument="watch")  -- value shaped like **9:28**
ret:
**19:01**
